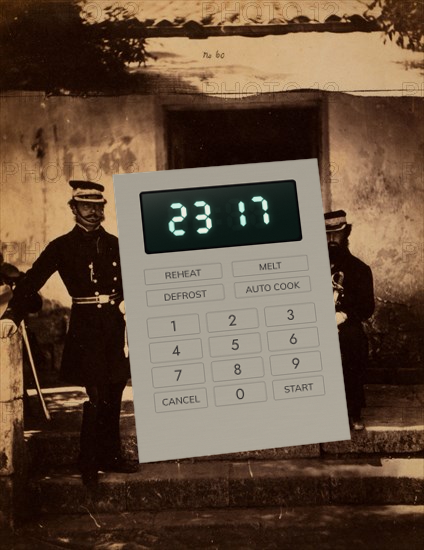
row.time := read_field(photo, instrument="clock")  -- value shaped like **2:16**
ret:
**23:17**
